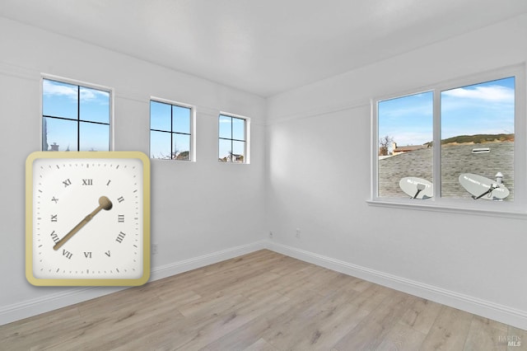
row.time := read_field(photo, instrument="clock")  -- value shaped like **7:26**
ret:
**1:38**
